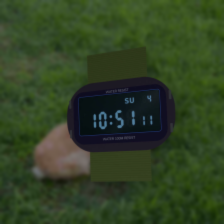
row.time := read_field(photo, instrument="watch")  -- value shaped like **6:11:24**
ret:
**10:51:11**
